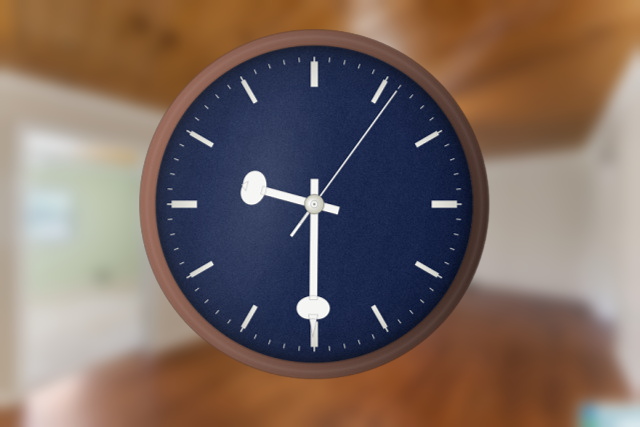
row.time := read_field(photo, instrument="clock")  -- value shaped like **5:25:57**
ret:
**9:30:06**
